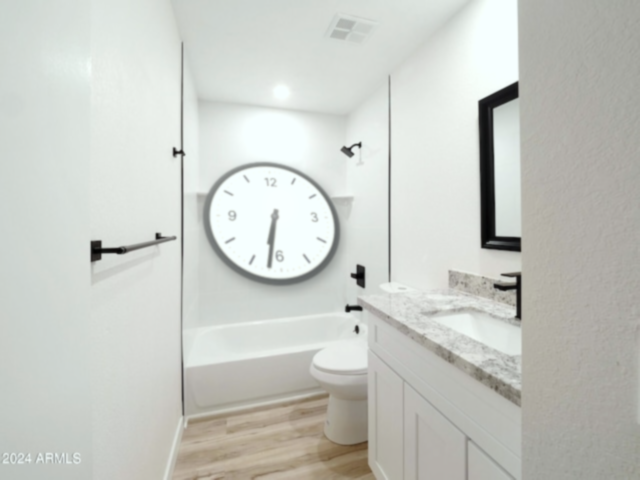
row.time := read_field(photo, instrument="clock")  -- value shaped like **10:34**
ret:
**6:32**
